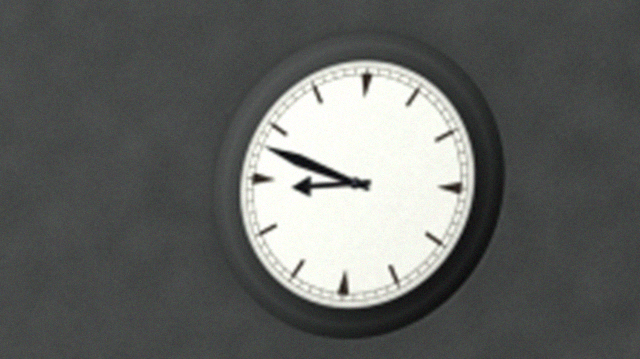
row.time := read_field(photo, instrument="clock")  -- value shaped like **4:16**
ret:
**8:48**
